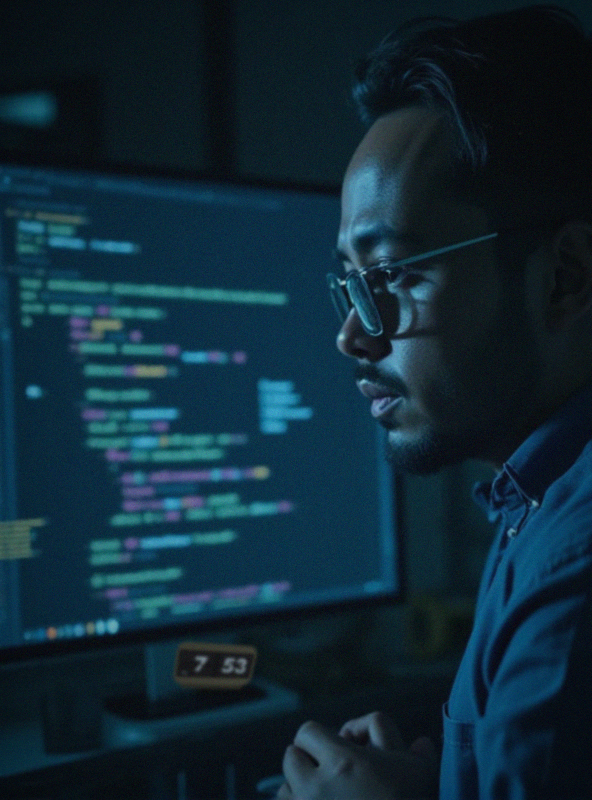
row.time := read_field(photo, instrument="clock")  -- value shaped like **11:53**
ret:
**7:53**
